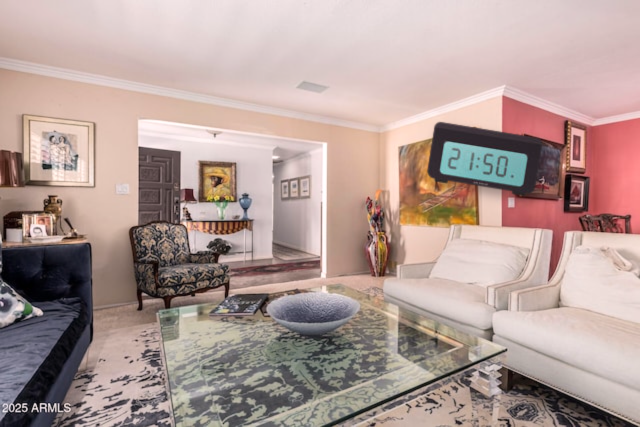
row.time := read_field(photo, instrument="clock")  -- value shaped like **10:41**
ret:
**21:50**
